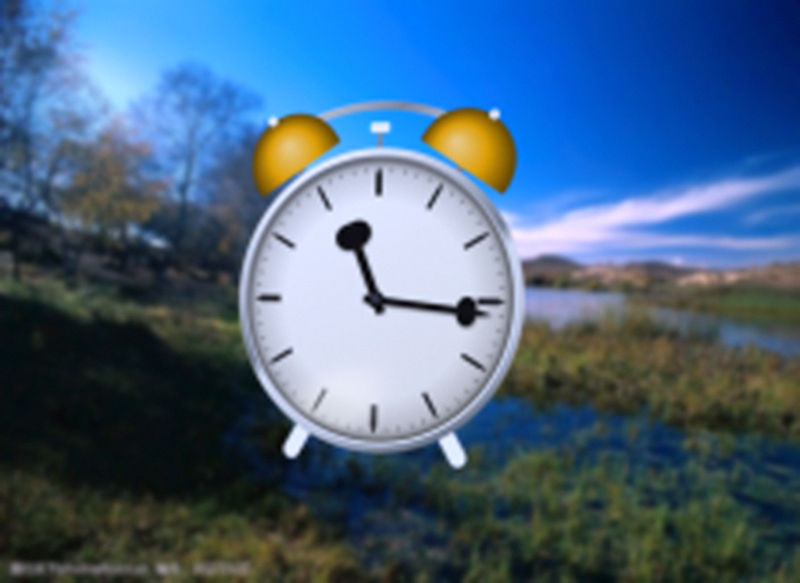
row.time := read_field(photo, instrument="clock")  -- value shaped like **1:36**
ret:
**11:16**
